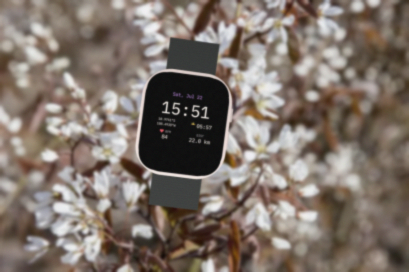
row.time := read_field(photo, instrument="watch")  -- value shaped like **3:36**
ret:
**15:51**
